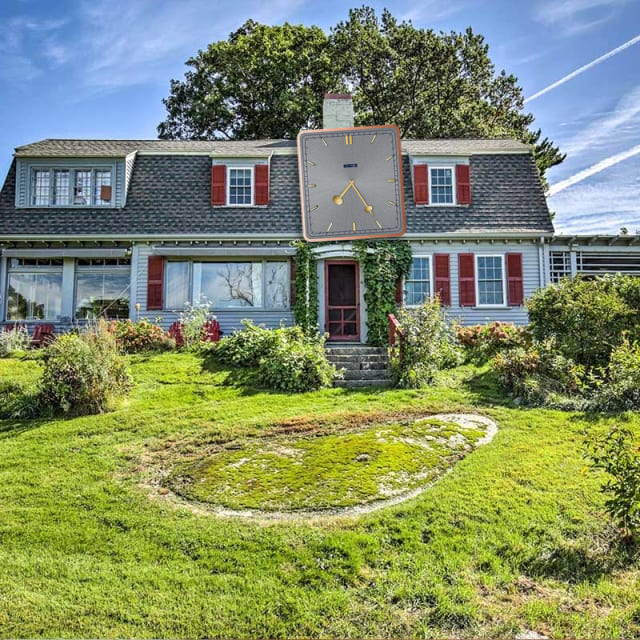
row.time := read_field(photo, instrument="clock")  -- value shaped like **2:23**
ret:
**7:25**
